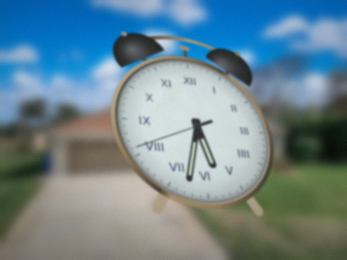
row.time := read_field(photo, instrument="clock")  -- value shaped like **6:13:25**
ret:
**5:32:41**
